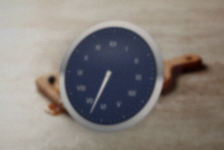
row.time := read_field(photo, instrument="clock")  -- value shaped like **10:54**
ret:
**6:33**
